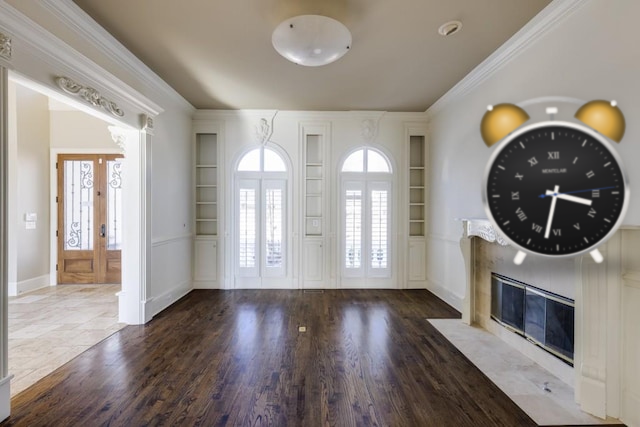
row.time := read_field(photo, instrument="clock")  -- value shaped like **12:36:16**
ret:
**3:32:14**
